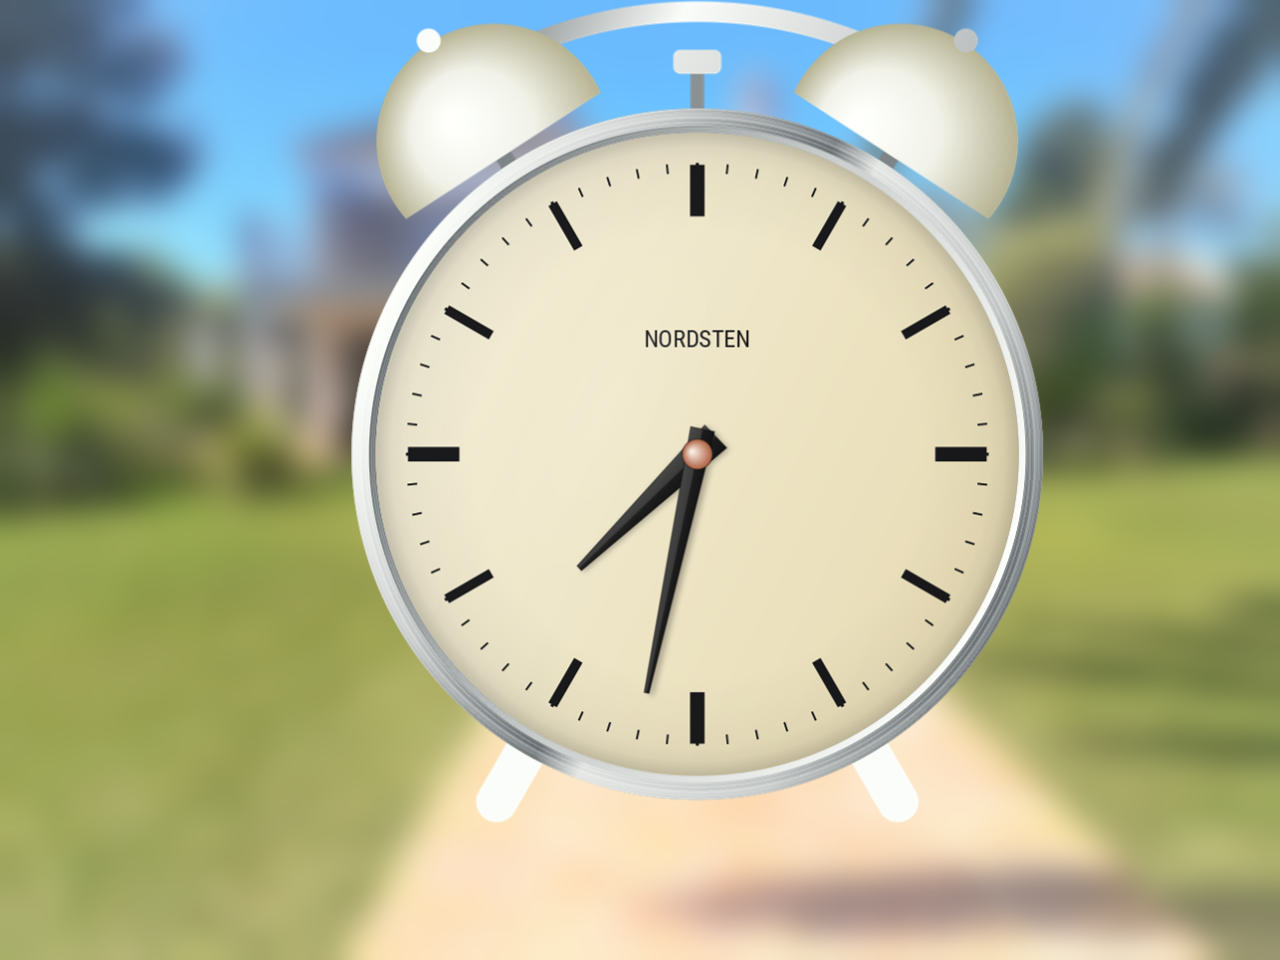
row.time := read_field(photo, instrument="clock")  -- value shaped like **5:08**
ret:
**7:32**
